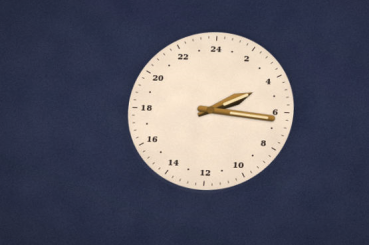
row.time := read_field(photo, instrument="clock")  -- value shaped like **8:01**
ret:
**4:16**
